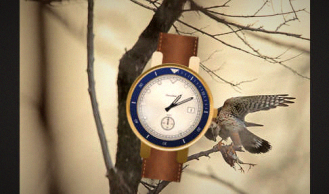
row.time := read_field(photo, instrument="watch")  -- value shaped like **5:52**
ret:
**1:10**
